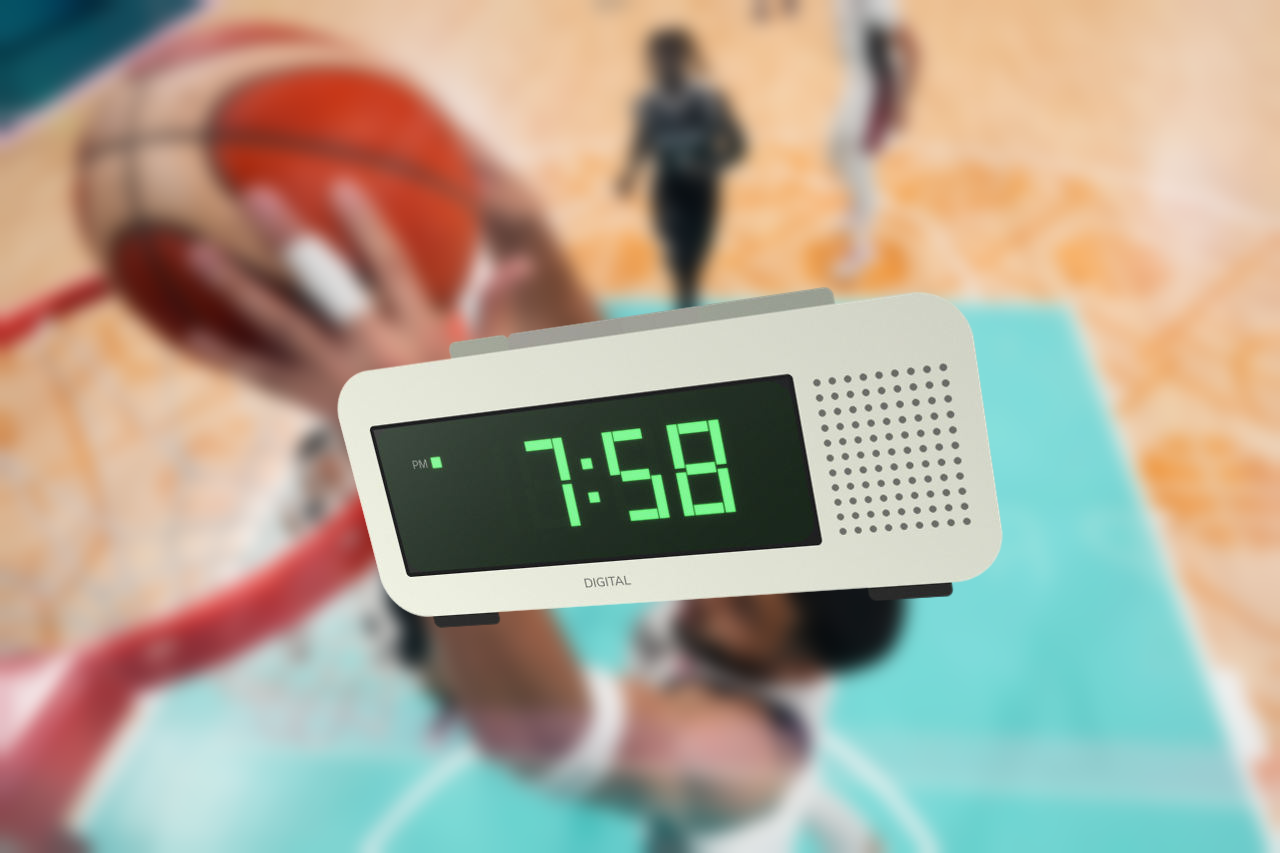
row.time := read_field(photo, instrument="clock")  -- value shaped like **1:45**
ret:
**7:58**
